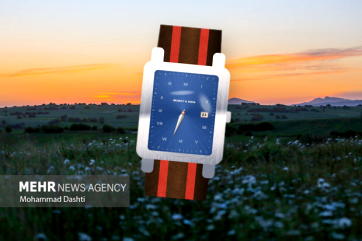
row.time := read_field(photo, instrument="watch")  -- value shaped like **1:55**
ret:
**6:33**
